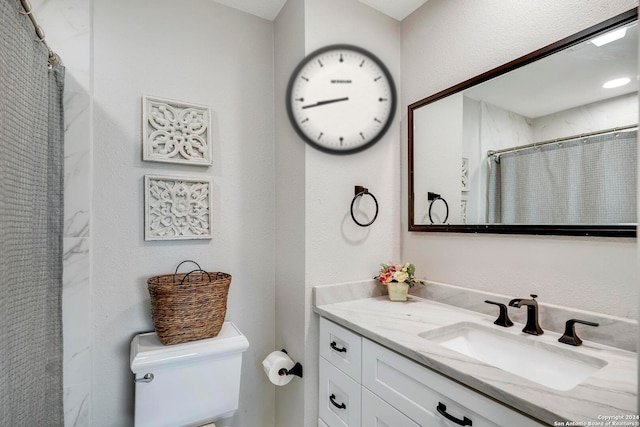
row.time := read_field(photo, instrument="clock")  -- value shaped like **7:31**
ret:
**8:43**
